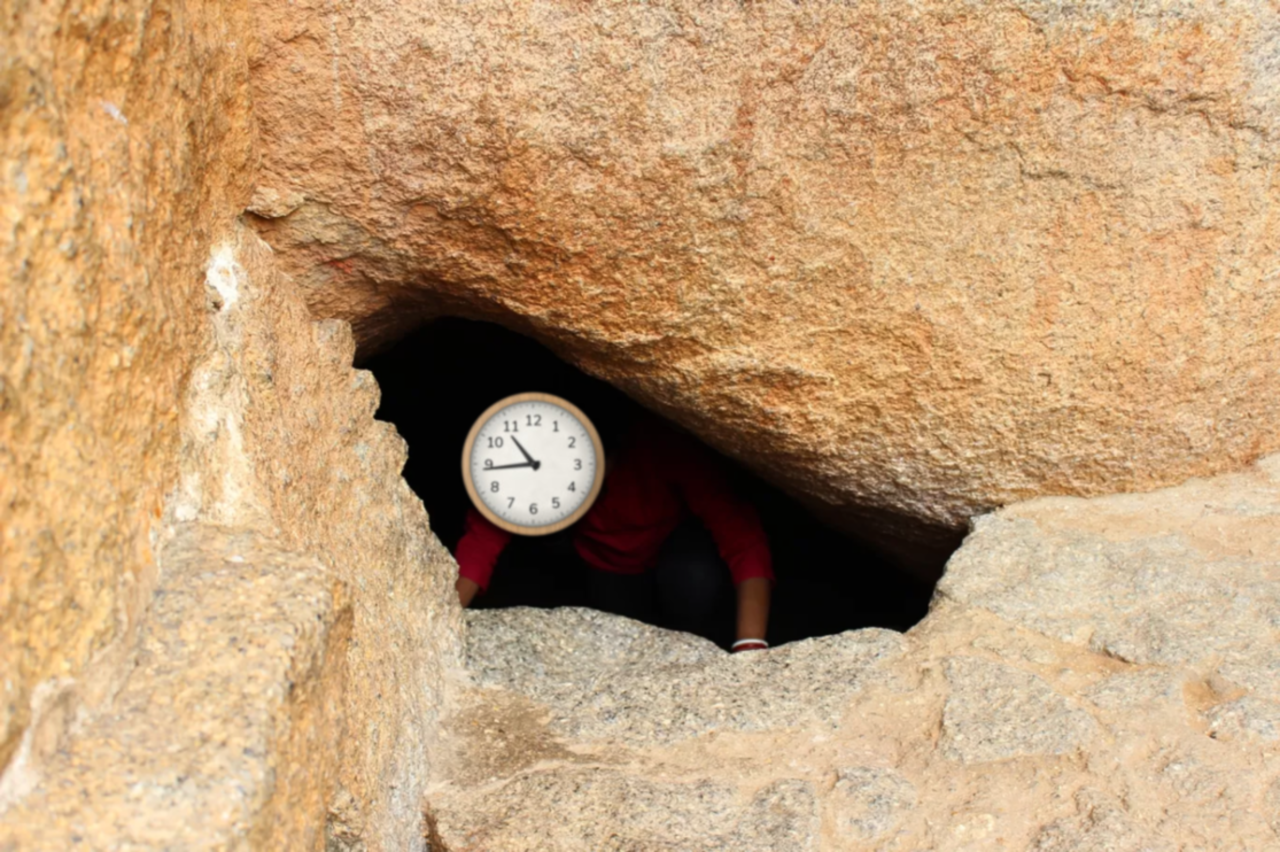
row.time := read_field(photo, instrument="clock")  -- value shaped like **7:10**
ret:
**10:44**
